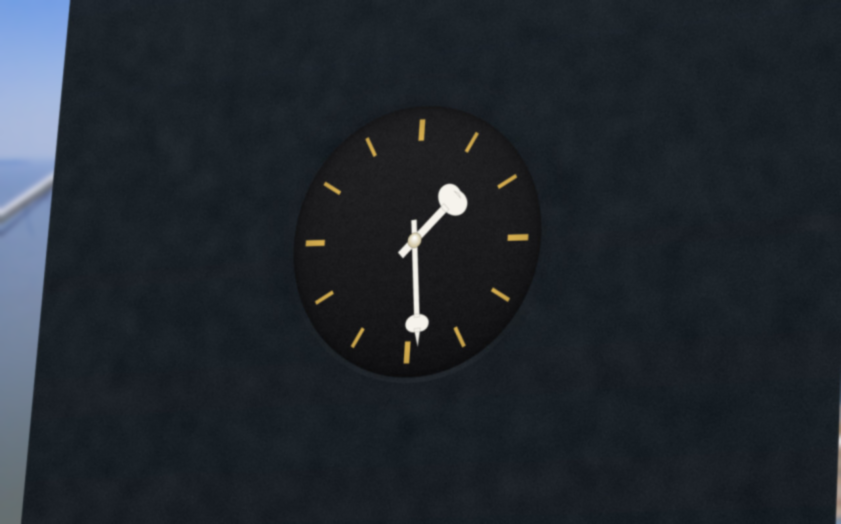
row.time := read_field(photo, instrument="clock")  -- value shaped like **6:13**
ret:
**1:29**
